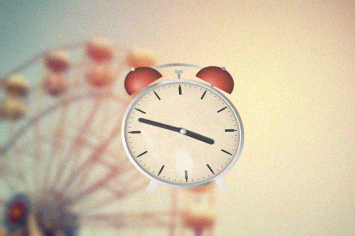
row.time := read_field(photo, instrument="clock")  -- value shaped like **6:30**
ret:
**3:48**
